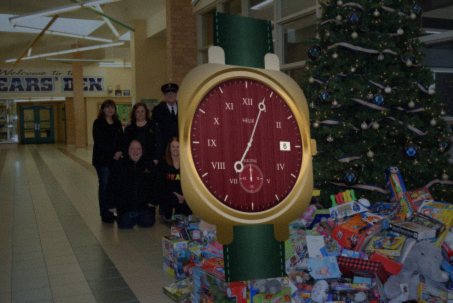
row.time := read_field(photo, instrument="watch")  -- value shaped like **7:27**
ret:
**7:04**
